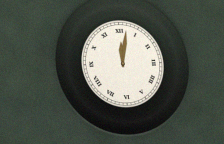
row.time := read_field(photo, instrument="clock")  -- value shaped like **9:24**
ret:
**12:02**
